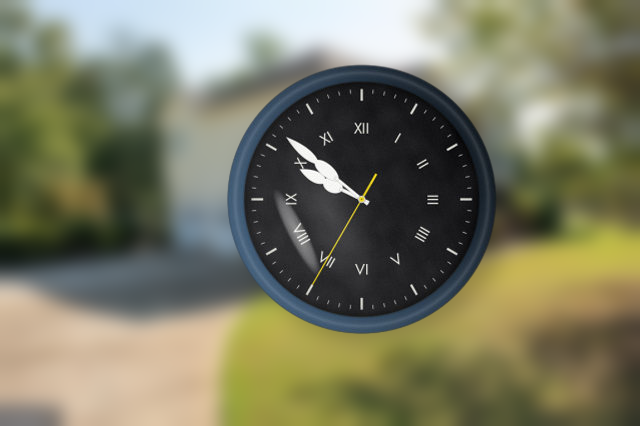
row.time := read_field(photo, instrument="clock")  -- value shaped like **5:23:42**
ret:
**9:51:35**
